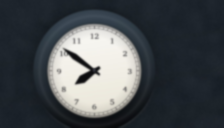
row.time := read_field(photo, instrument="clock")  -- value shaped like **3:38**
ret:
**7:51**
